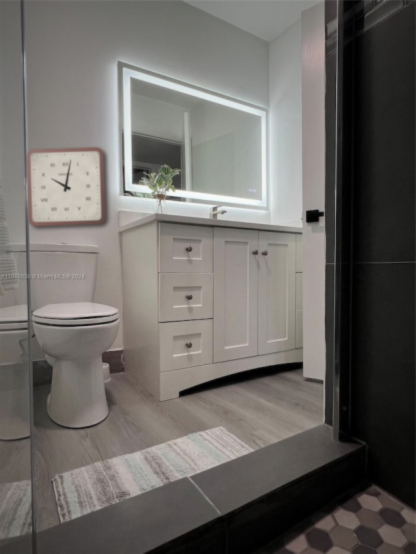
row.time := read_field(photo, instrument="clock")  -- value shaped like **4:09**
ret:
**10:02**
